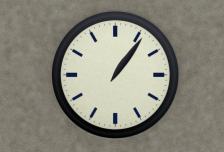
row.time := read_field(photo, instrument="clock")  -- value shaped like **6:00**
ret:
**1:06**
